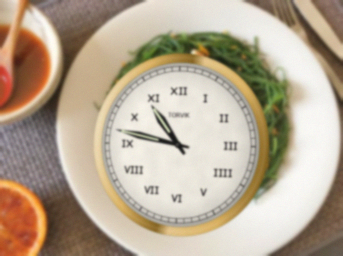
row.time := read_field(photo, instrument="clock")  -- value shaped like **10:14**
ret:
**10:47**
